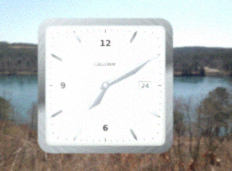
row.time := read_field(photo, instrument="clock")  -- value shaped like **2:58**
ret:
**7:10**
